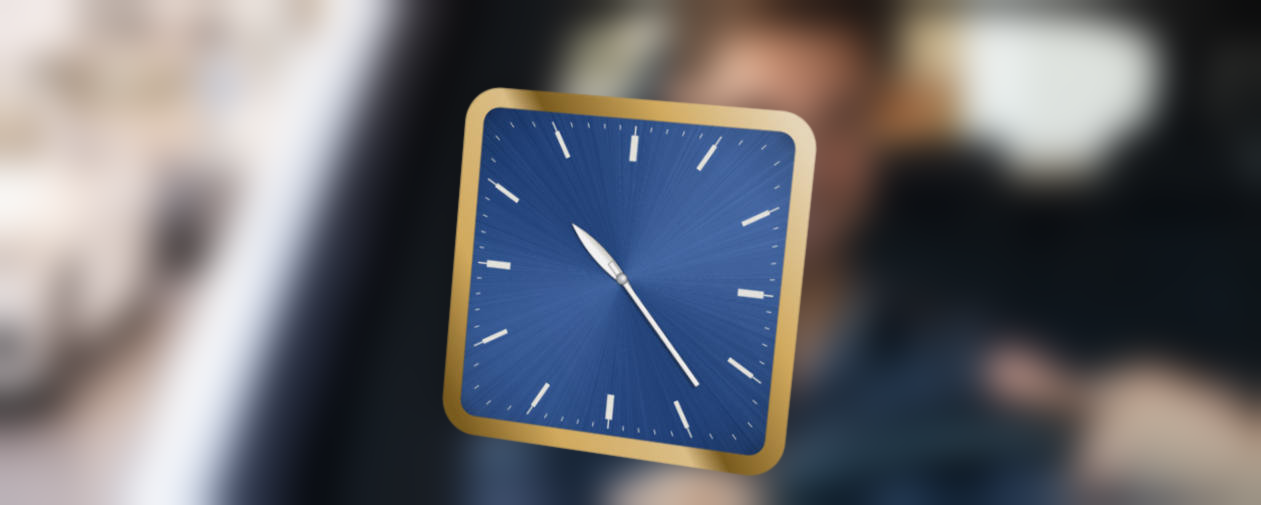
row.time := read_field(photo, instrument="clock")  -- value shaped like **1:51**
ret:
**10:23**
